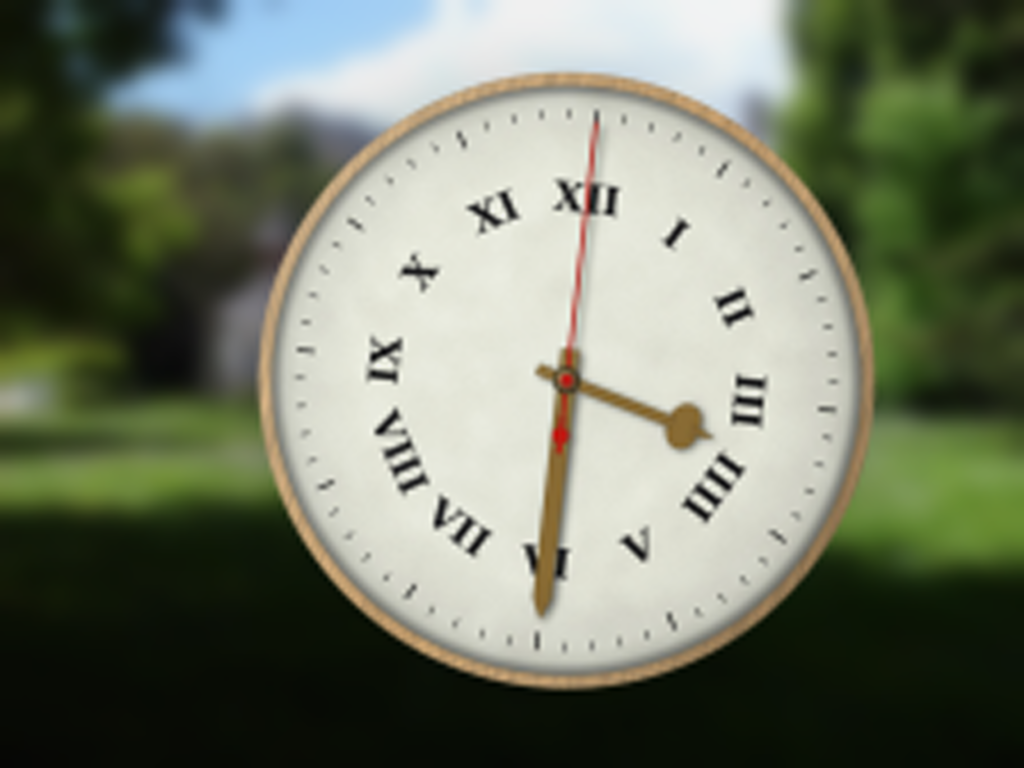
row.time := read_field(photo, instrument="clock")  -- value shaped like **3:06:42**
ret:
**3:30:00**
